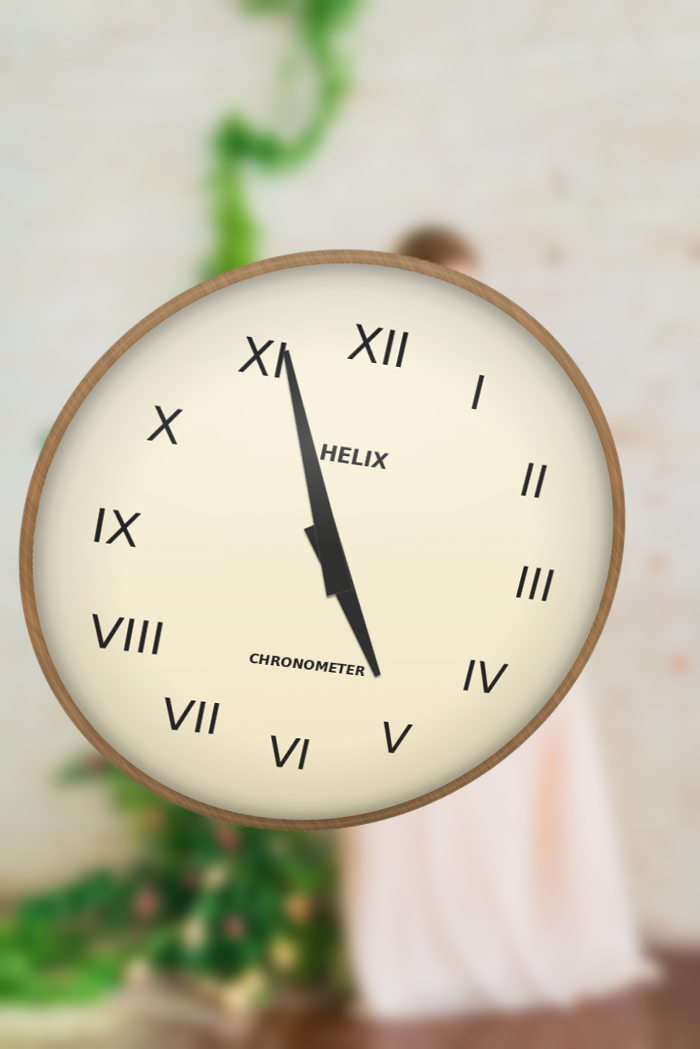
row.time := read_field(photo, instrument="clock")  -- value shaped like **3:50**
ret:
**4:56**
